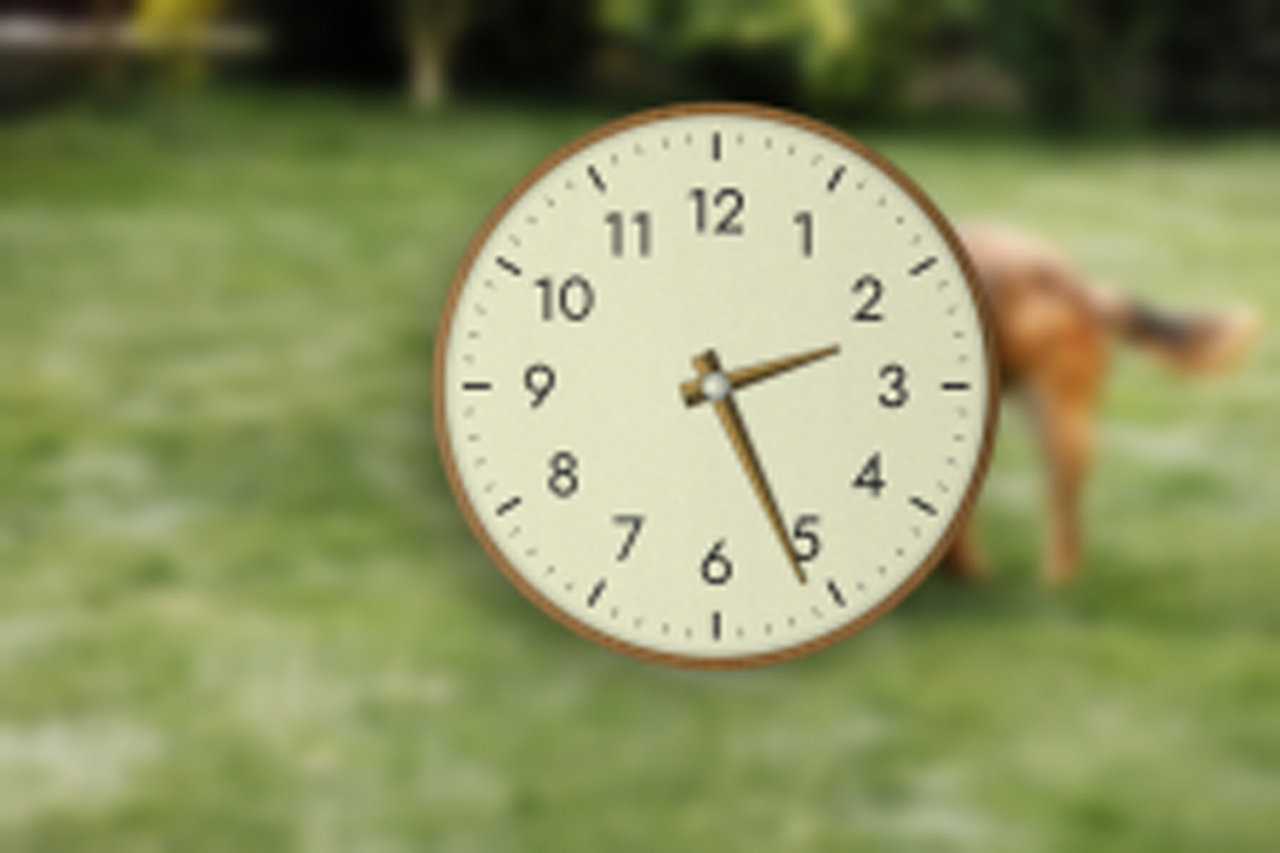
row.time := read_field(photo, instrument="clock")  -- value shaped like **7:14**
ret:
**2:26**
